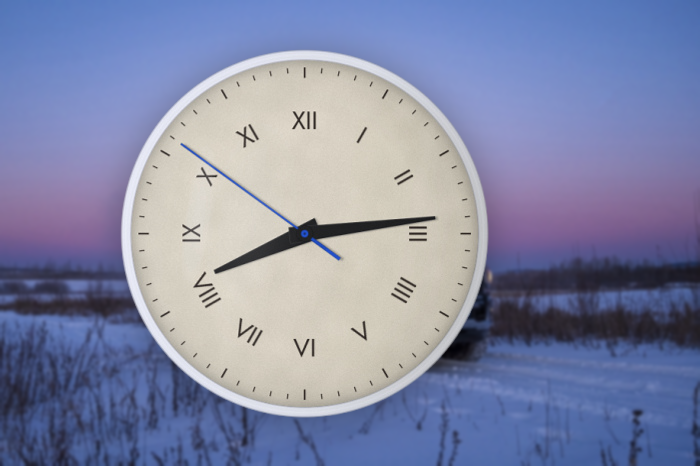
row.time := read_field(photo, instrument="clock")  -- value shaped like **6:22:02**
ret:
**8:13:51**
